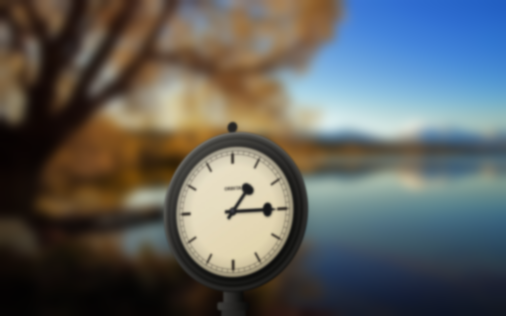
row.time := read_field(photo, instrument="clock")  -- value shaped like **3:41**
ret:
**1:15**
